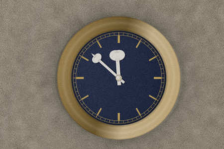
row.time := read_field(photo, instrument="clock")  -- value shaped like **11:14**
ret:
**11:52**
